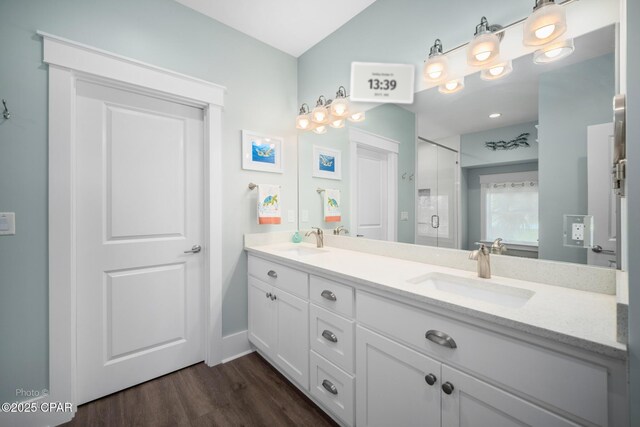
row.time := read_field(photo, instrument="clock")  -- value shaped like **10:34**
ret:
**13:39**
